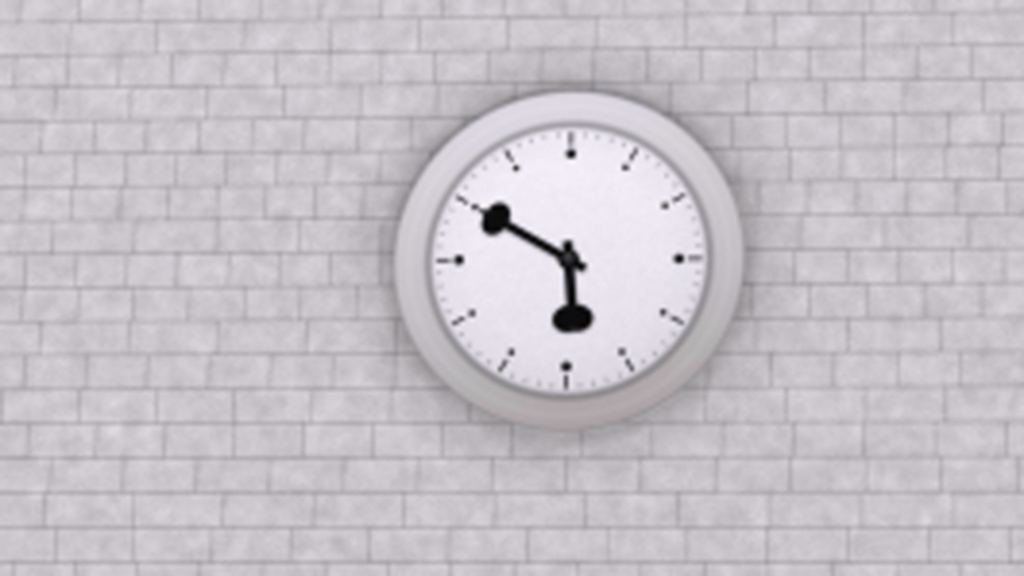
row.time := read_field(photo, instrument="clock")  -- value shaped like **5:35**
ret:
**5:50**
